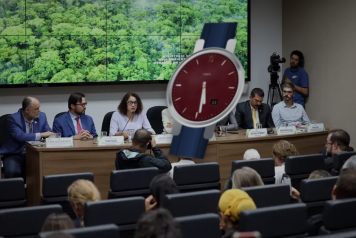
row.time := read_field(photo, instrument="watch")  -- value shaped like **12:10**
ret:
**5:29**
